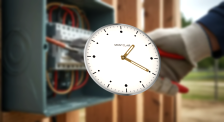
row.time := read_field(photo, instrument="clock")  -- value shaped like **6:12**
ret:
**1:20**
